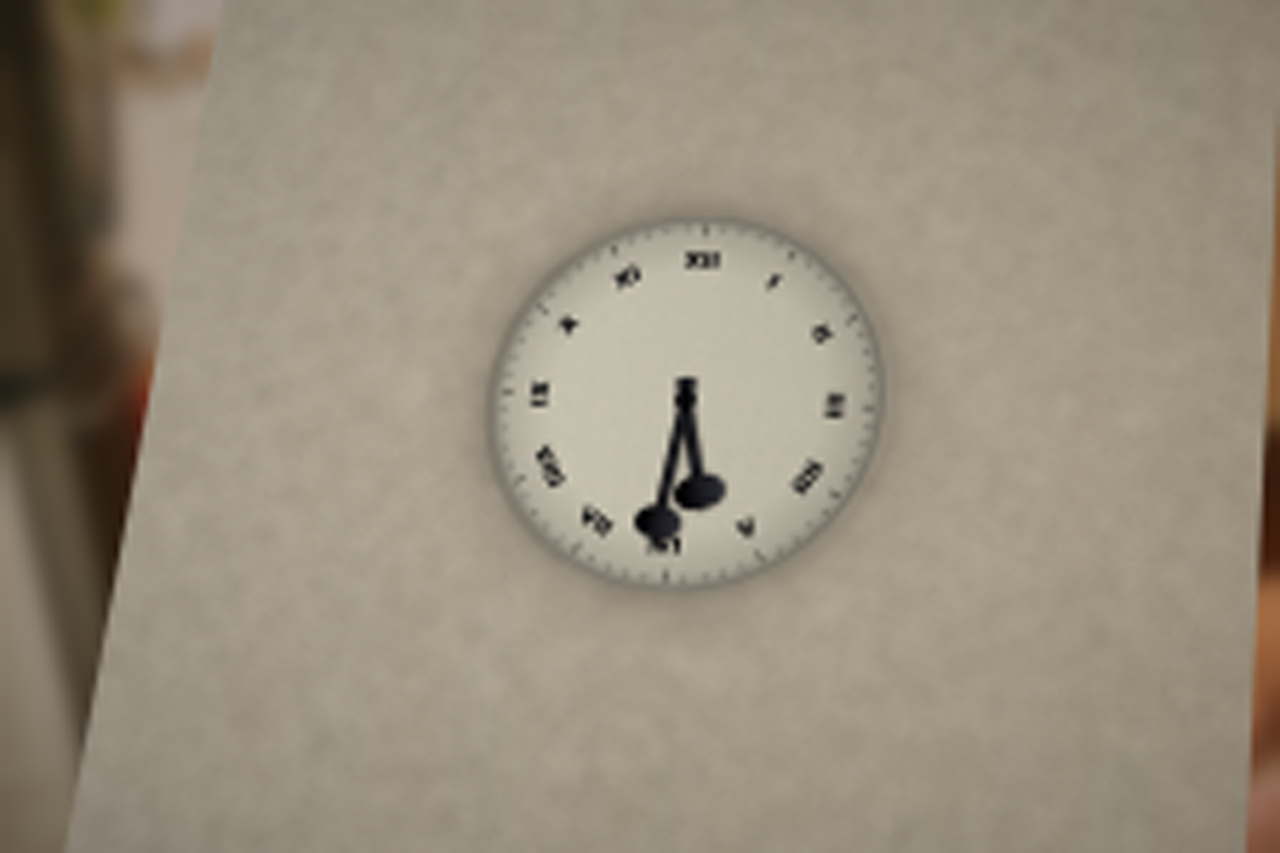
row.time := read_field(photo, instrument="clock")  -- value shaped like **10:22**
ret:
**5:31**
